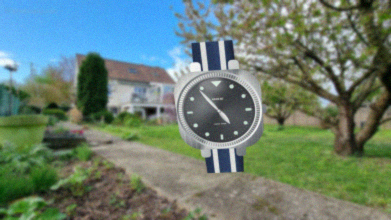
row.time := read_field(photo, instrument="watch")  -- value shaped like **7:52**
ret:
**4:54**
